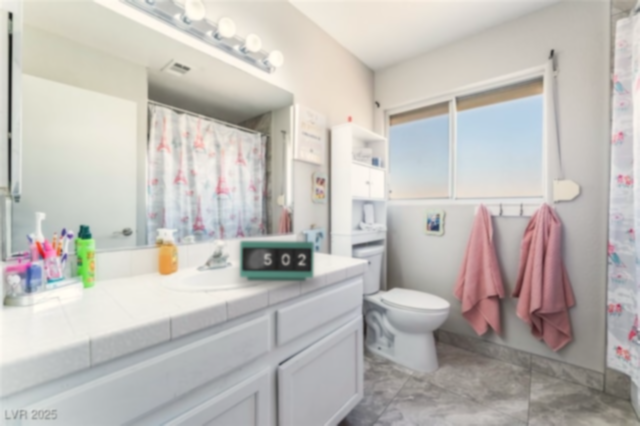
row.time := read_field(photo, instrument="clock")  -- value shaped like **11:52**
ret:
**5:02**
